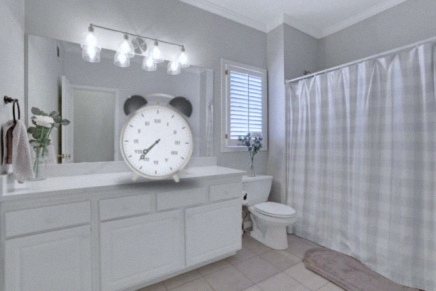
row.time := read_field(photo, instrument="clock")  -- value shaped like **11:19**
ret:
**7:37**
